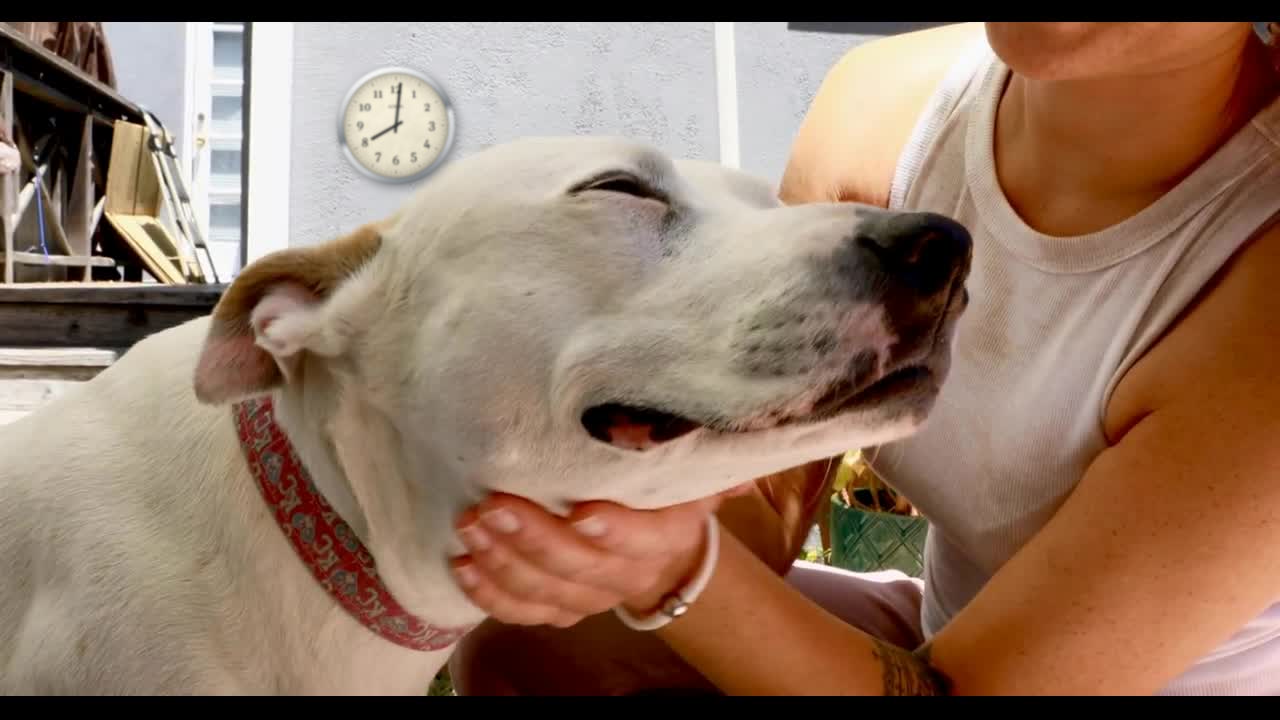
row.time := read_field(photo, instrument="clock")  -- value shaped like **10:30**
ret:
**8:01**
